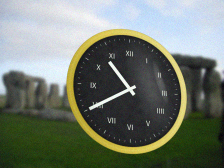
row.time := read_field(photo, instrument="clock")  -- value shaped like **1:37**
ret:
**10:40**
